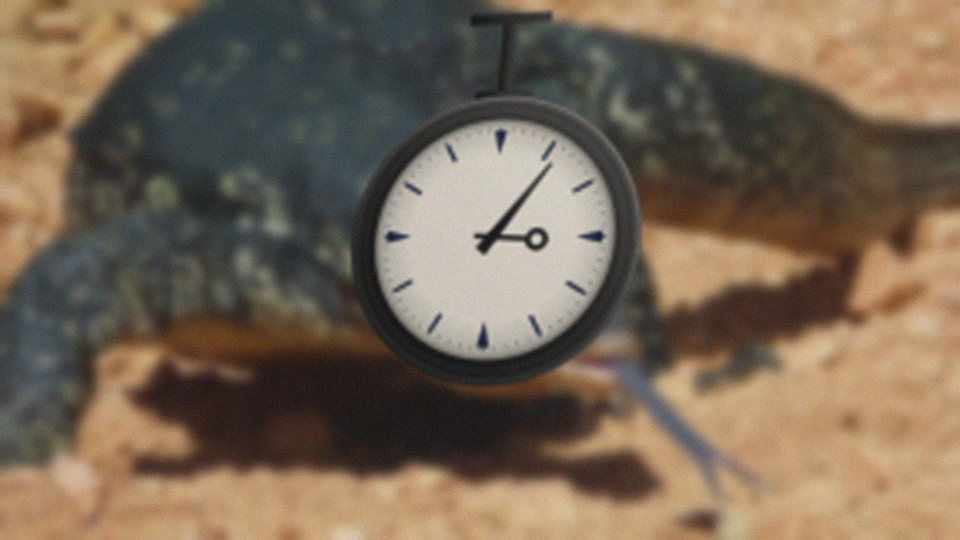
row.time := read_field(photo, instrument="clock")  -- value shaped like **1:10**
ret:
**3:06**
